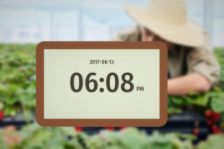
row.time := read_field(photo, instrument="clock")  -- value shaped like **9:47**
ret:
**6:08**
